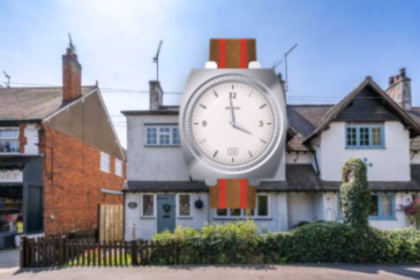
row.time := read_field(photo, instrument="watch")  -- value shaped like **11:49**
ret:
**3:59**
